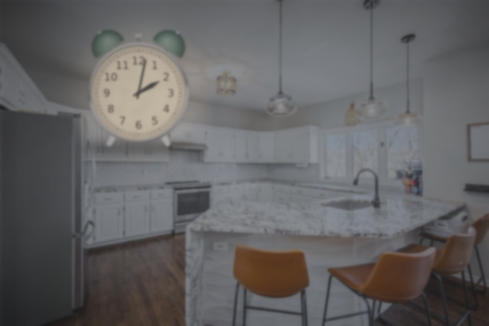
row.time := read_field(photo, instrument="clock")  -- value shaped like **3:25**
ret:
**2:02**
